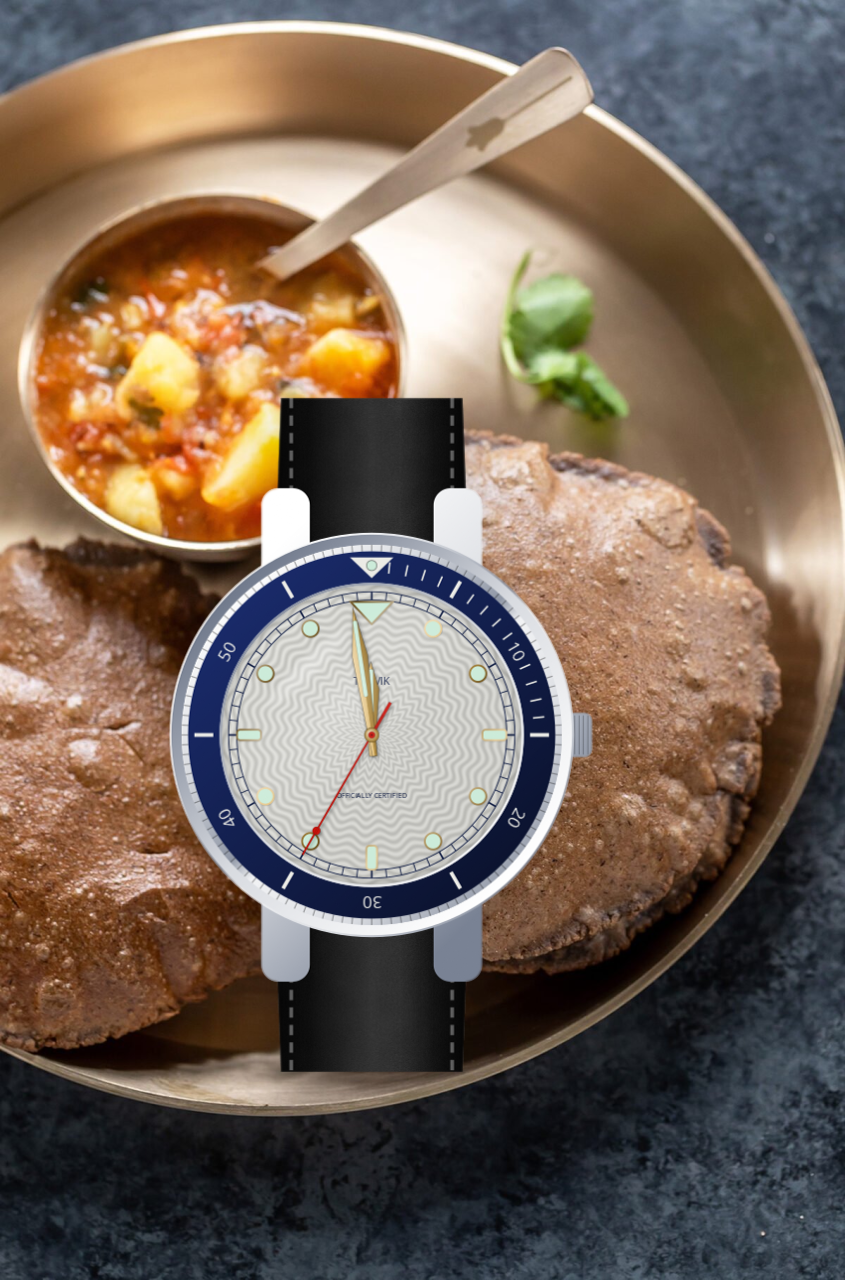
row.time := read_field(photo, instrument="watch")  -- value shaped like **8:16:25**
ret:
**11:58:35**
